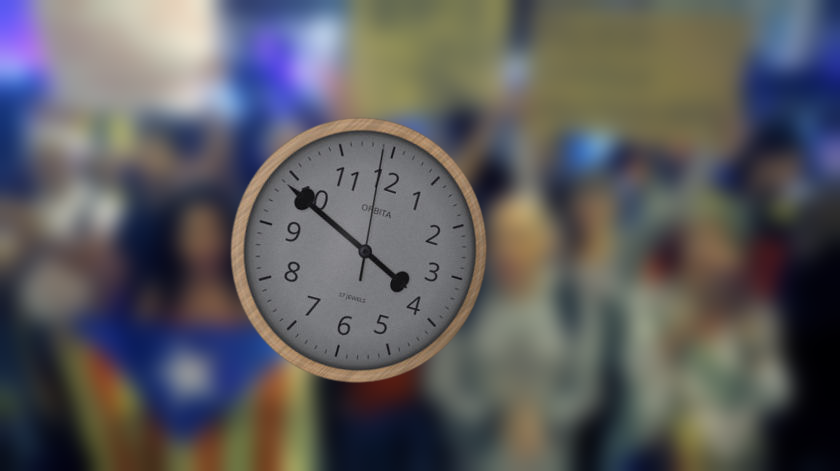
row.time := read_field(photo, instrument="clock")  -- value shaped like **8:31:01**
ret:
**3:48:59**
